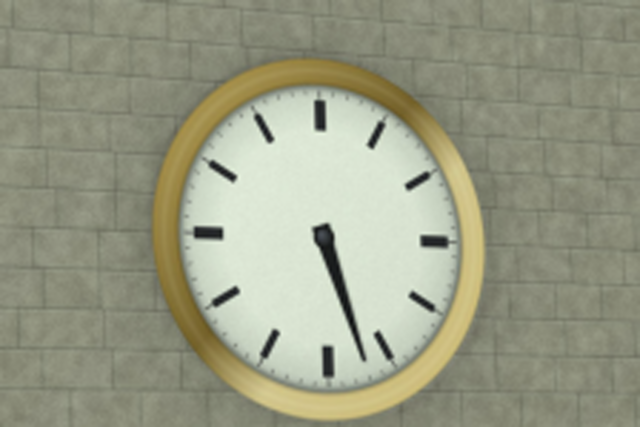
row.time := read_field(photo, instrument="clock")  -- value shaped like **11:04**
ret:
**5:27**
